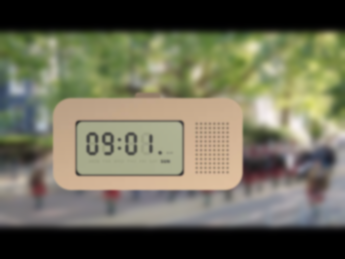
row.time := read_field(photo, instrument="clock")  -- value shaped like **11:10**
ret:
**9:01**
